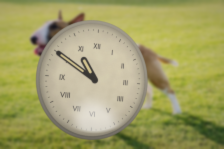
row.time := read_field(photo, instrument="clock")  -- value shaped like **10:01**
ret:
**10:50**
